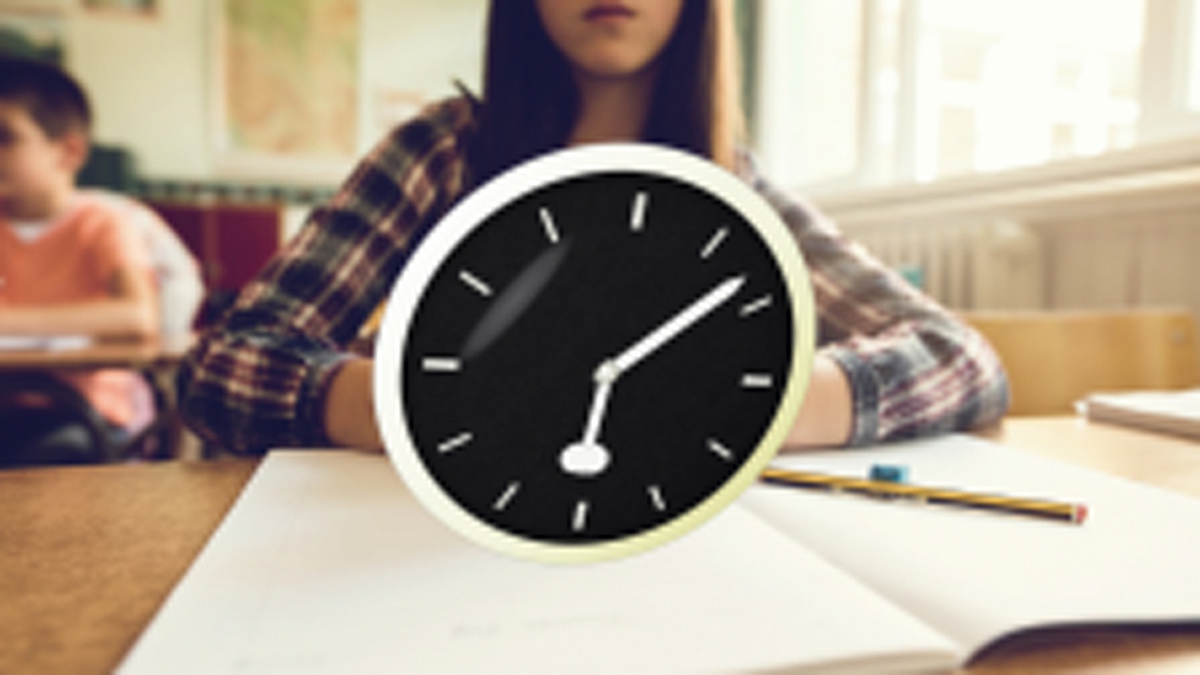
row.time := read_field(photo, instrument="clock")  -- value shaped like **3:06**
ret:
**6:08**
